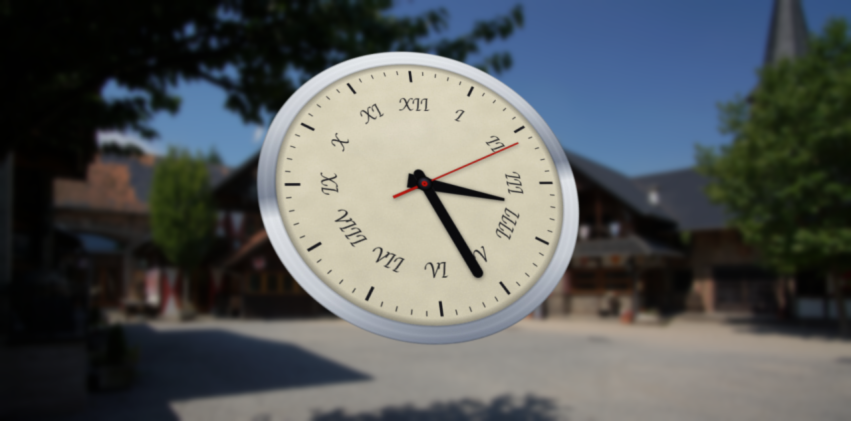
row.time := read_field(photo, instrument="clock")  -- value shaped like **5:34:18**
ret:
**3:26:11**
